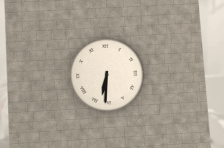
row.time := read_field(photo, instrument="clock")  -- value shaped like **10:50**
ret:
**6:31**
